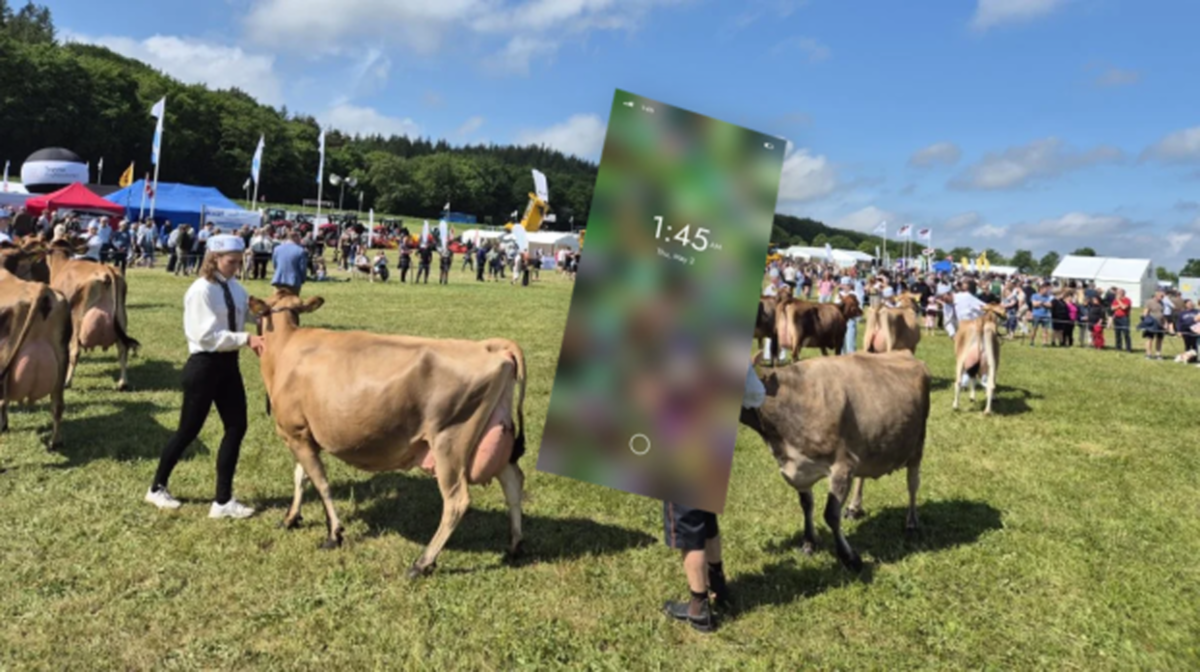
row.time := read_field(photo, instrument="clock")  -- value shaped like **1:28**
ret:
**1:45**
